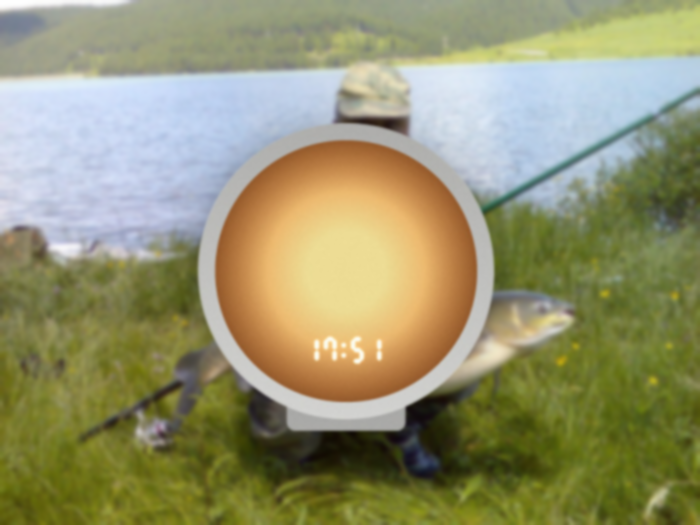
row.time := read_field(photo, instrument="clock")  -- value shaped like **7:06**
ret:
**17:51**
